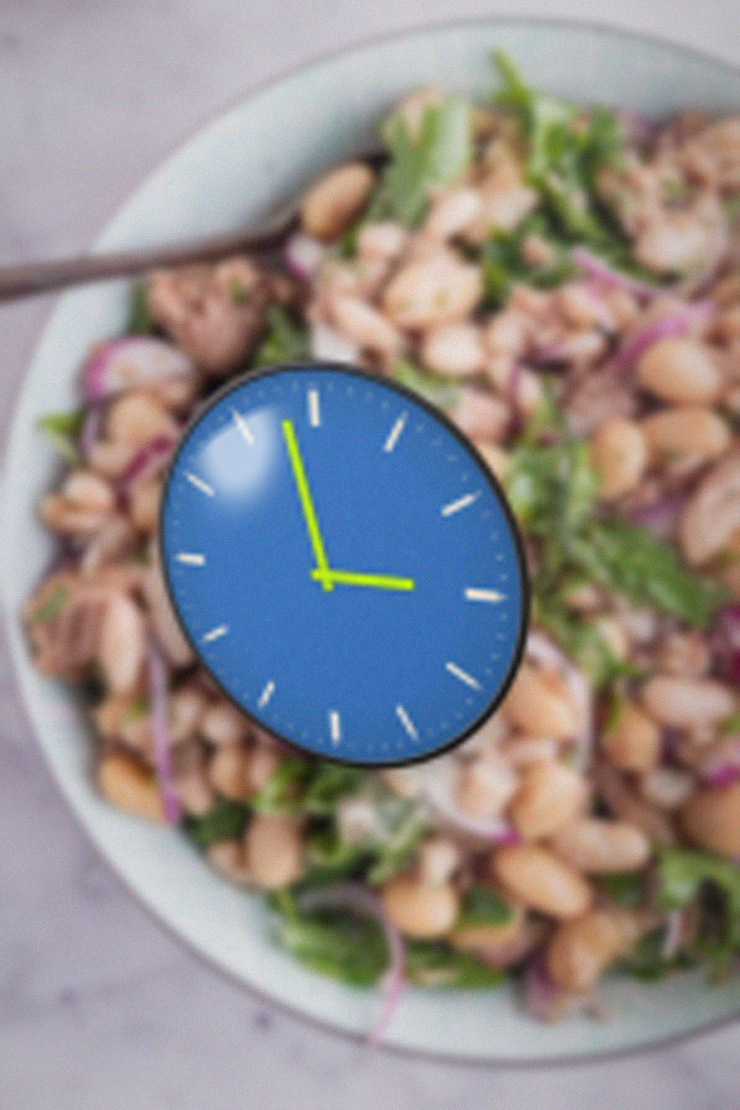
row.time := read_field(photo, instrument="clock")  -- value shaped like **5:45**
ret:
**2:58**
